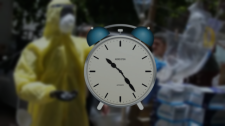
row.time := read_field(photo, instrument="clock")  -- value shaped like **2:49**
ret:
**10:24**
